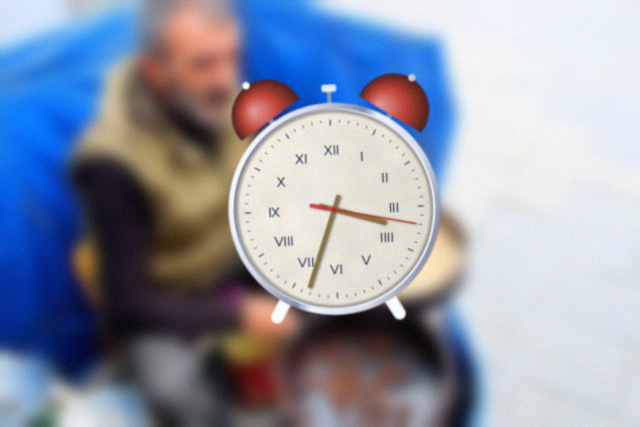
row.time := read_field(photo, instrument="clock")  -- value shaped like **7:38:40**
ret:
**3:33:17**
